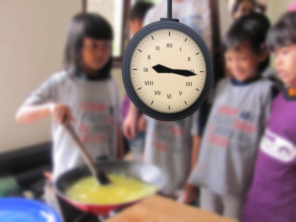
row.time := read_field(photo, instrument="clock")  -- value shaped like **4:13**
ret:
**9:16**
